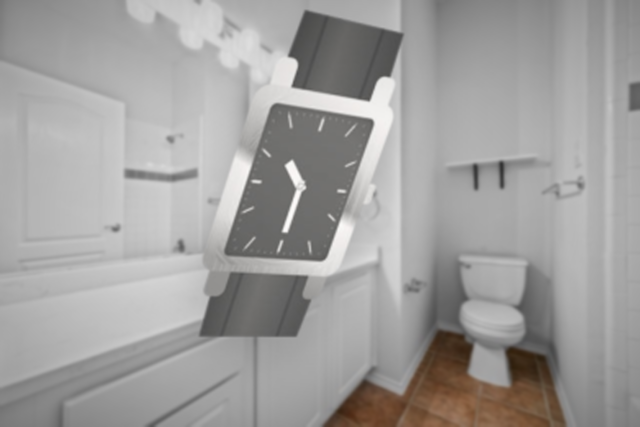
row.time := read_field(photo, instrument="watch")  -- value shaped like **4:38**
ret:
**10:30**
